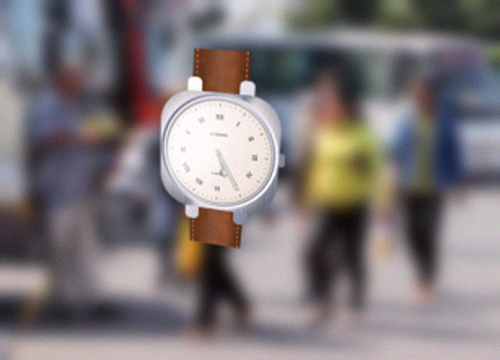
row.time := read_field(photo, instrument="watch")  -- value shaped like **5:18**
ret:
**5:25**
